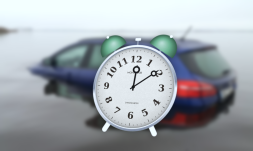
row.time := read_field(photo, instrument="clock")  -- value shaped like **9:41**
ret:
**12:09**
